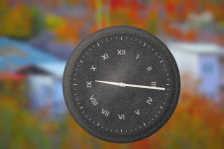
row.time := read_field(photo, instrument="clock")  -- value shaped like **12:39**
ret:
**9:16**
